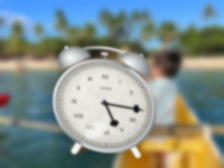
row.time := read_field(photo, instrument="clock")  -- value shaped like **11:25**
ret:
**5:16**
